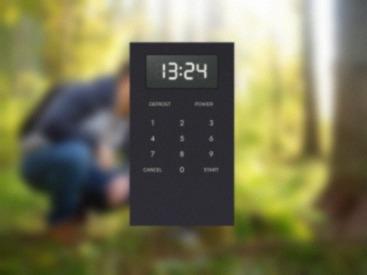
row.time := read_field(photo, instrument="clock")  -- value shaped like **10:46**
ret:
**13:24**
